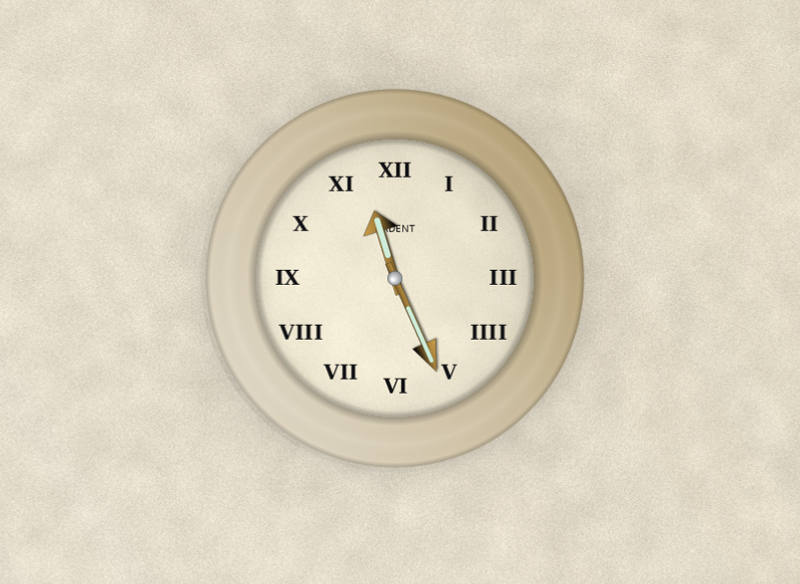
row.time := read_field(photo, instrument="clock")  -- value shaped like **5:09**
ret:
**11:26**
